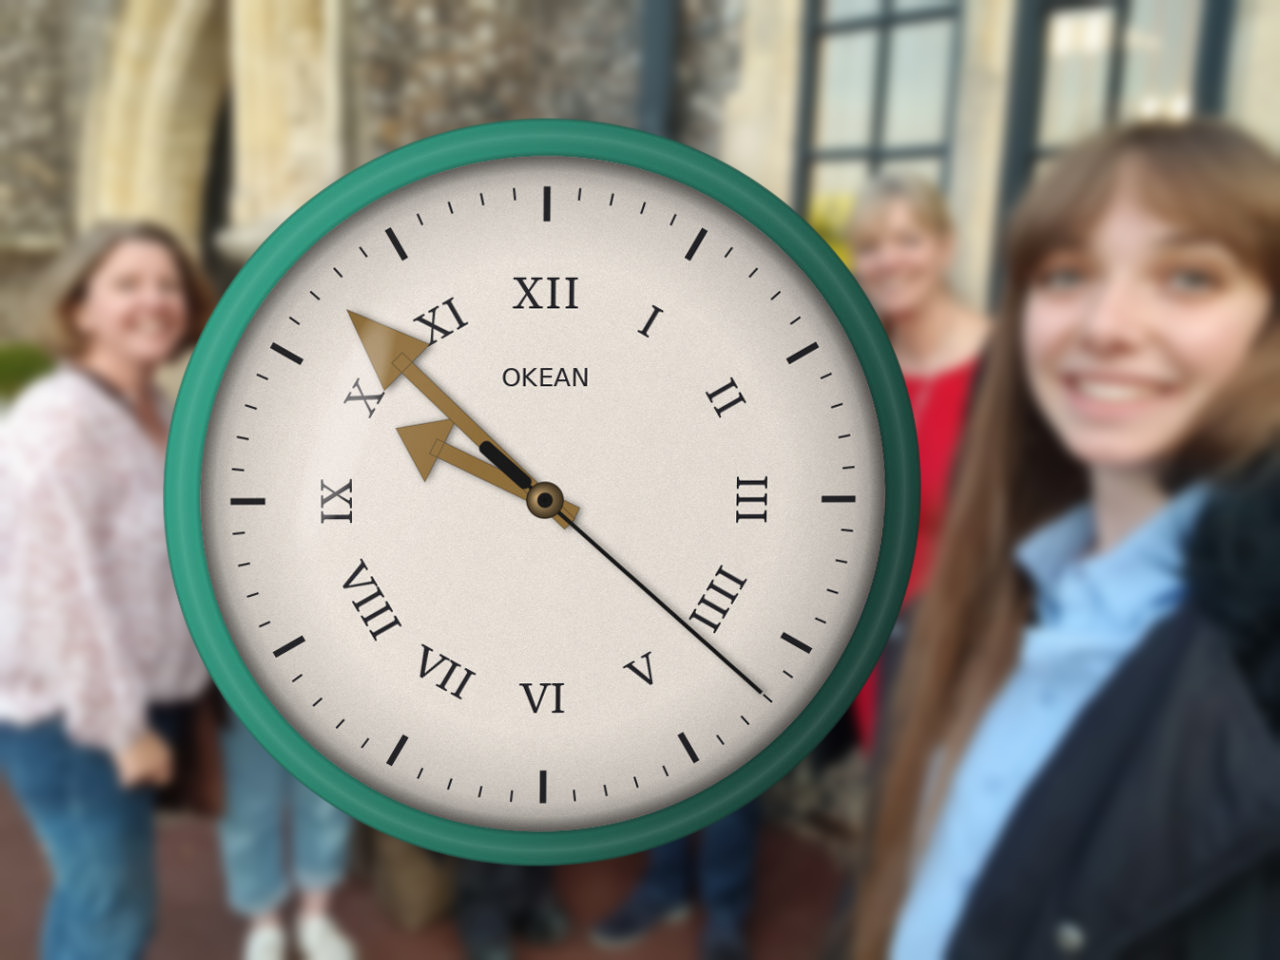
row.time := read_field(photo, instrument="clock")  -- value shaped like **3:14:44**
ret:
**9:52:22**
